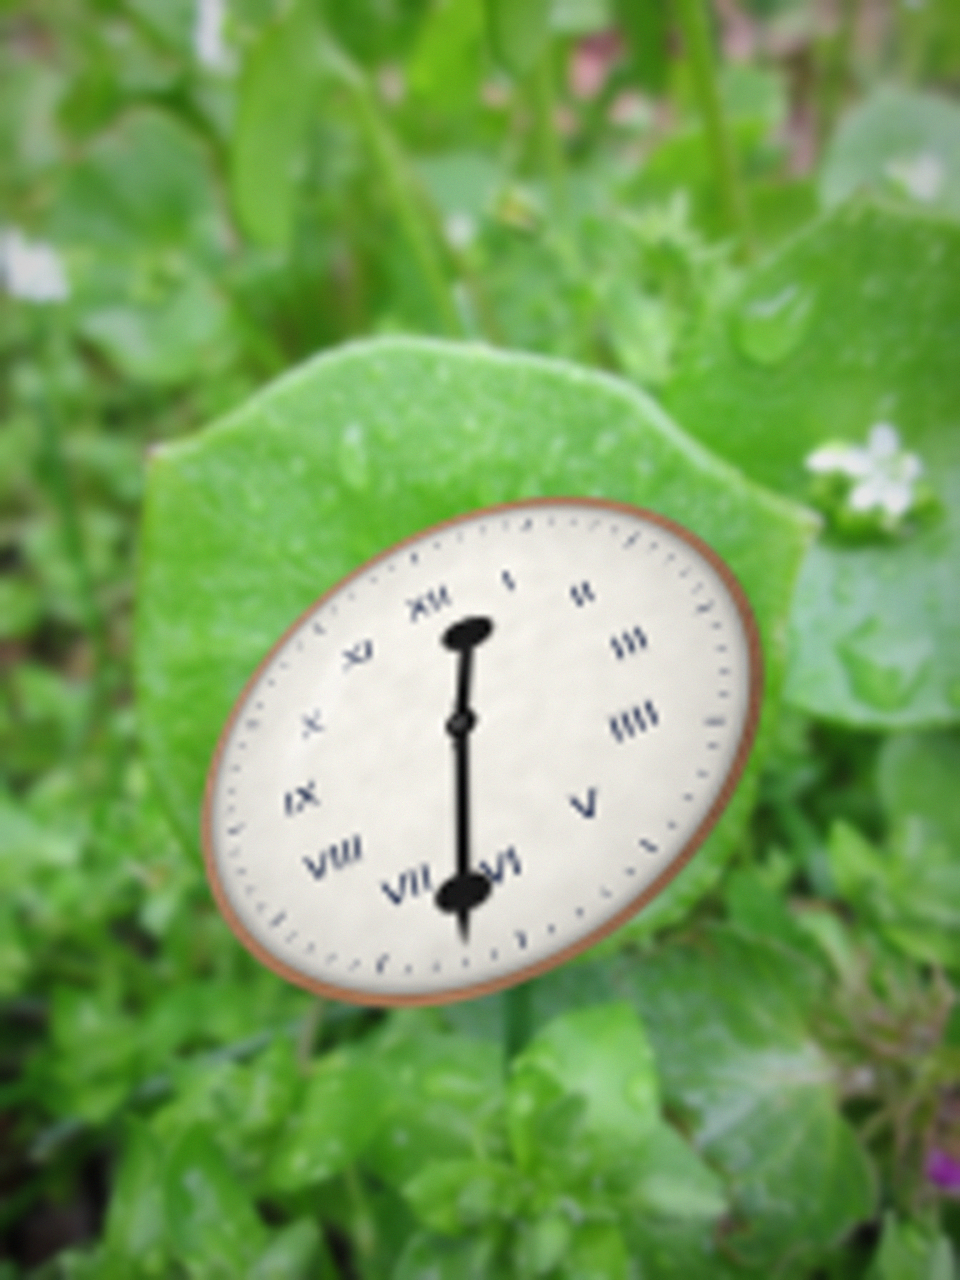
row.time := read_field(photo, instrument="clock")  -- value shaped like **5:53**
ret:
**12:32**
